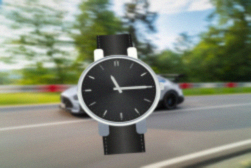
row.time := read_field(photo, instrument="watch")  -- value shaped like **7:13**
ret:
**11:15**
